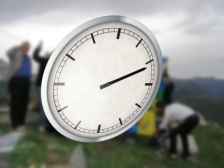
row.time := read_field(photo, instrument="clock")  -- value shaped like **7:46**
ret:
**2:11**
